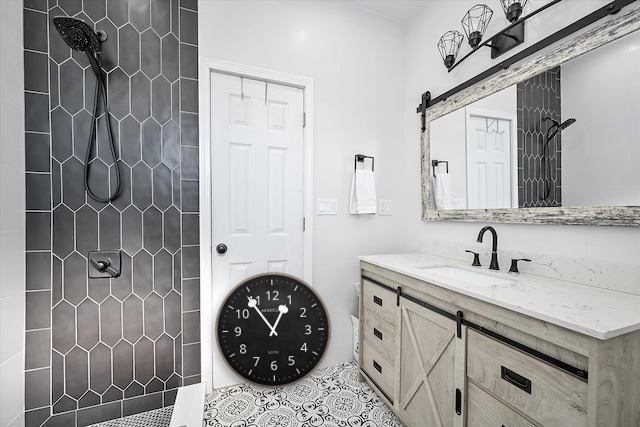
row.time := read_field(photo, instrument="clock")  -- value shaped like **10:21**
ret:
**12:54**
